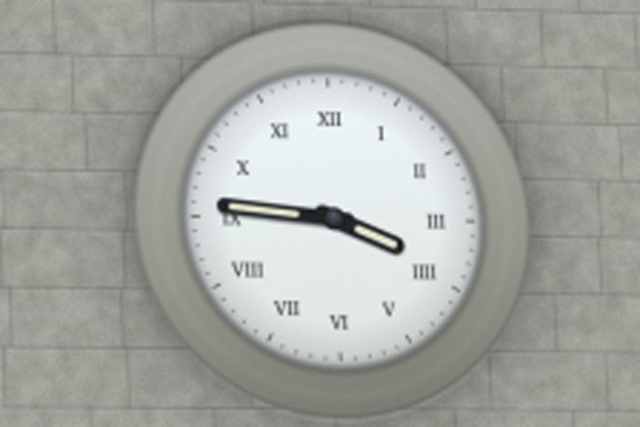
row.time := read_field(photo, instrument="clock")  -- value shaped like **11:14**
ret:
**3:46**
